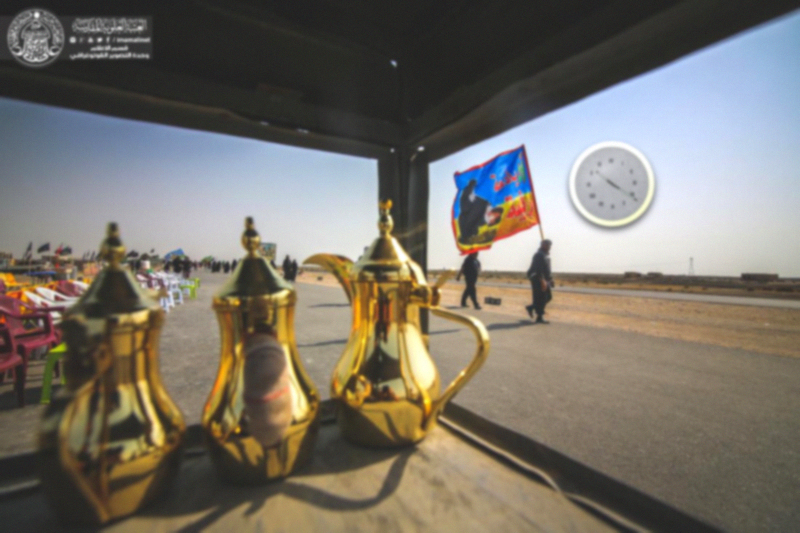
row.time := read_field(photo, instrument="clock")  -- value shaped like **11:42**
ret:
**10:21**
